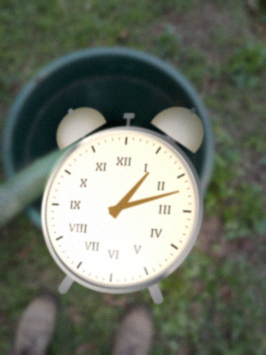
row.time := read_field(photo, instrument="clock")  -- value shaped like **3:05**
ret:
**1:12**
